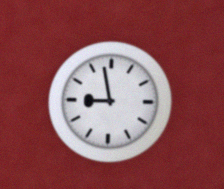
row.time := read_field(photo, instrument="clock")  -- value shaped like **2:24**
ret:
**8:58**
